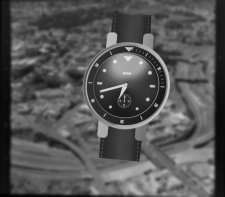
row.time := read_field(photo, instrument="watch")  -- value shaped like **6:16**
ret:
**6:42**
